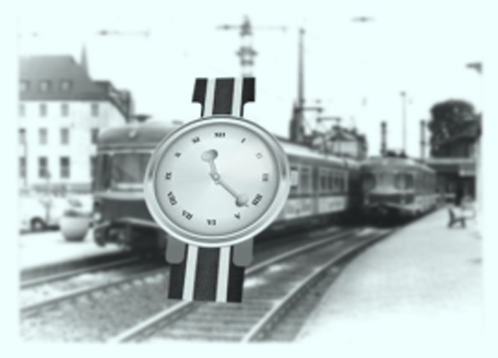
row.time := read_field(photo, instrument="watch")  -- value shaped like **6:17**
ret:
**11:22**
